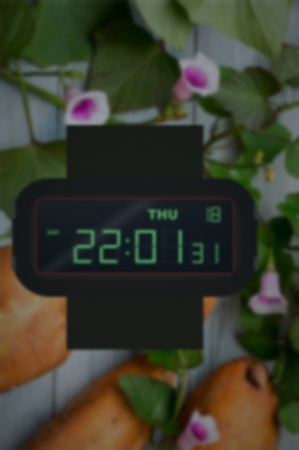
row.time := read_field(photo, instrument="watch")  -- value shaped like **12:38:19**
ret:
**22:01:31**
